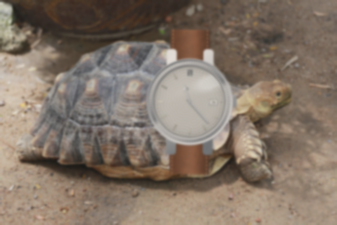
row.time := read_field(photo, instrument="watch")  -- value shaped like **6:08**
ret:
**11:23**
